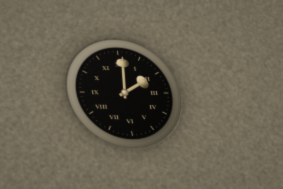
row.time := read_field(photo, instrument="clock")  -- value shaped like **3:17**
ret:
**2:01**
